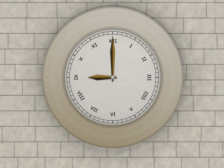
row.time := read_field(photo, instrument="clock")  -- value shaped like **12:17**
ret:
**9:00**
